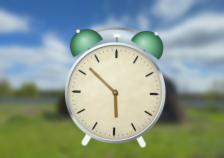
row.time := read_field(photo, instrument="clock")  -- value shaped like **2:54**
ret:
**5:52**
